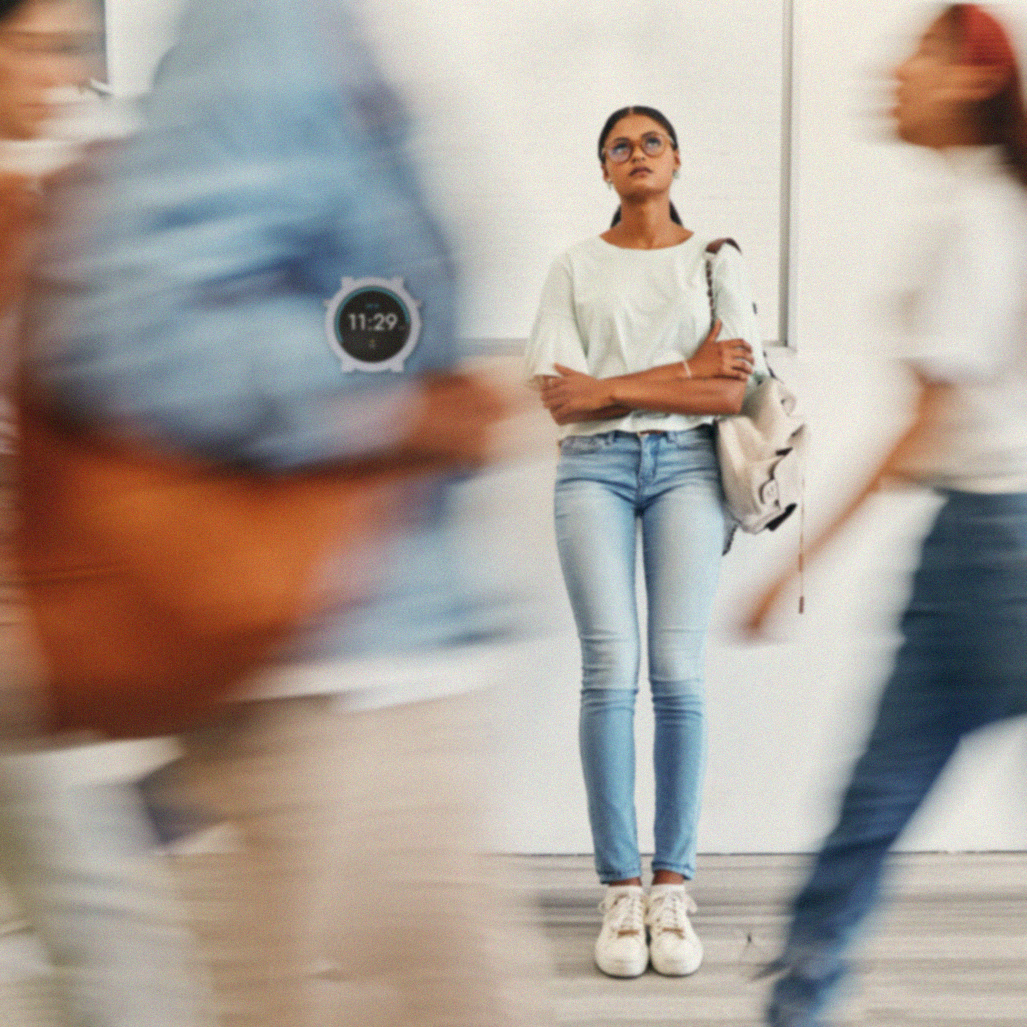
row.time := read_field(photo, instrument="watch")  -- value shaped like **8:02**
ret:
**11:29**
